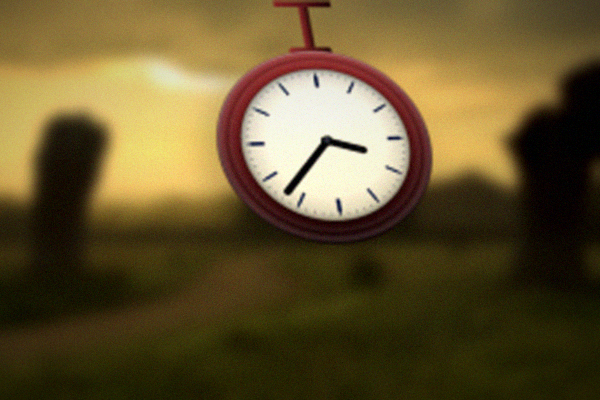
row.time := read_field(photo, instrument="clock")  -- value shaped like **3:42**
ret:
**3:37**
